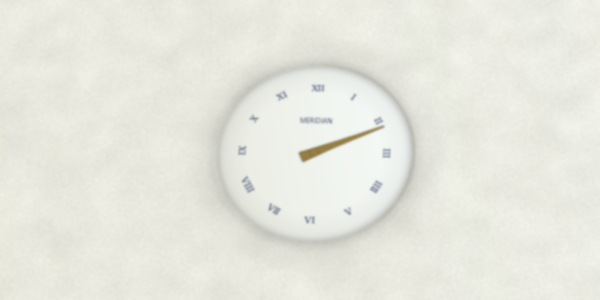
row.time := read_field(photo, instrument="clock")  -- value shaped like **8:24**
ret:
**2:11**
